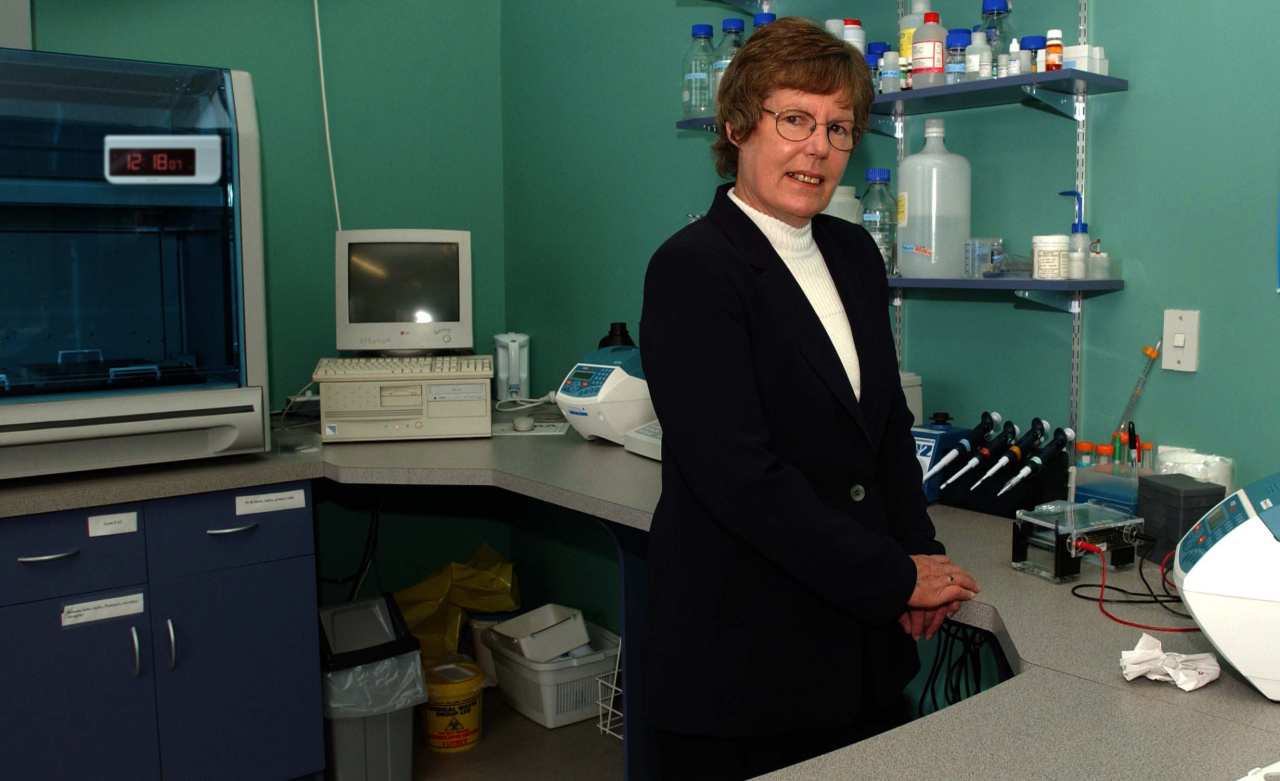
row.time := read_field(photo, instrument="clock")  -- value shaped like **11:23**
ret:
**12:18**
